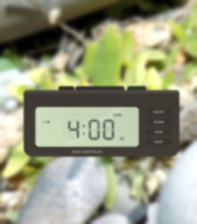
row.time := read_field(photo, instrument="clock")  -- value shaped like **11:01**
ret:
**4:00**
